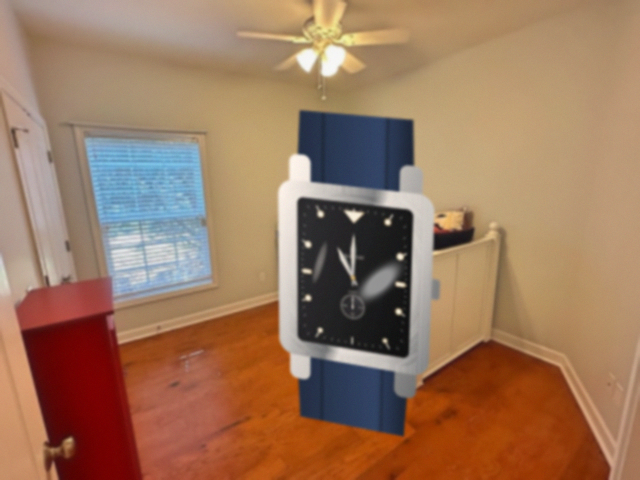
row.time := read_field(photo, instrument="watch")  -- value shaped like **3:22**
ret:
**11:00**
